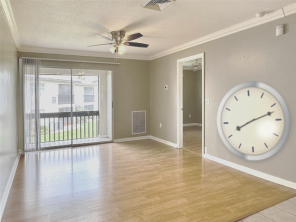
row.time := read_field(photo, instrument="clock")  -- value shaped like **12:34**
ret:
**8:12**
